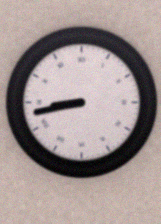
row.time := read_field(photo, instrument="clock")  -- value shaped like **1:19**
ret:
**8:43**
